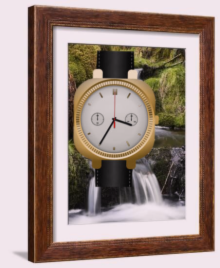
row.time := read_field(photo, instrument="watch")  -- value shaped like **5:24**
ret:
**3:35**
